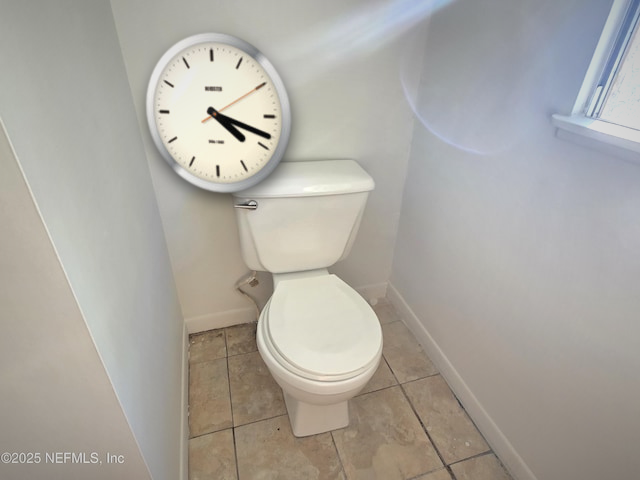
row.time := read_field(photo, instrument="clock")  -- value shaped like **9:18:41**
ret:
**4:18:10**
